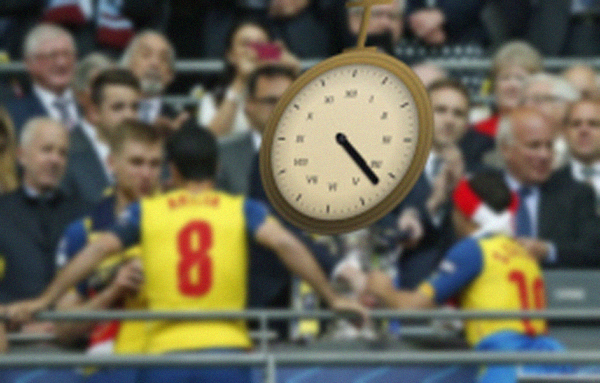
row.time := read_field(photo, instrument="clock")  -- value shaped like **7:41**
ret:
**4:22**
